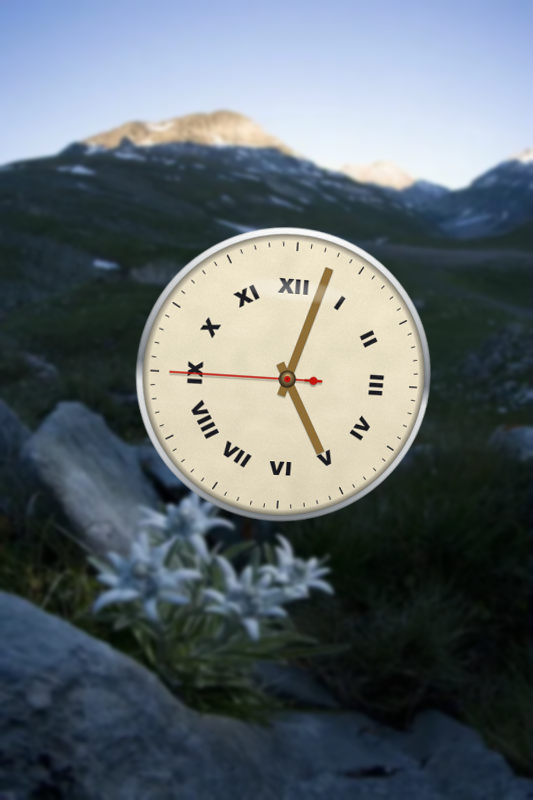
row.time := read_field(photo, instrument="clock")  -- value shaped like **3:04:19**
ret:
**5:02:45**
